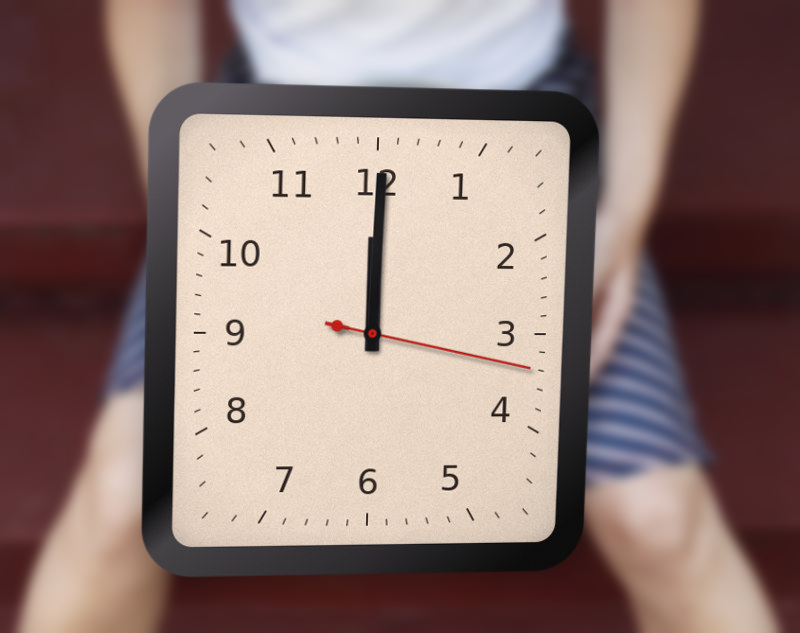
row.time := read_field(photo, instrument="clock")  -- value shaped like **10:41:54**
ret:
**12:00:17**
